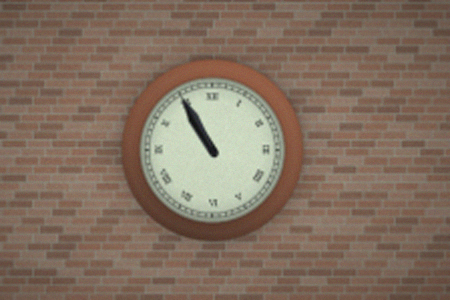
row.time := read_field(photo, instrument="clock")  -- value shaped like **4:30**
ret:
**10:55**
